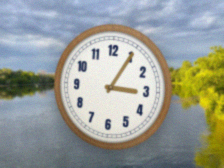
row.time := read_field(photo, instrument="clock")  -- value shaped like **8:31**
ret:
**3:05**
